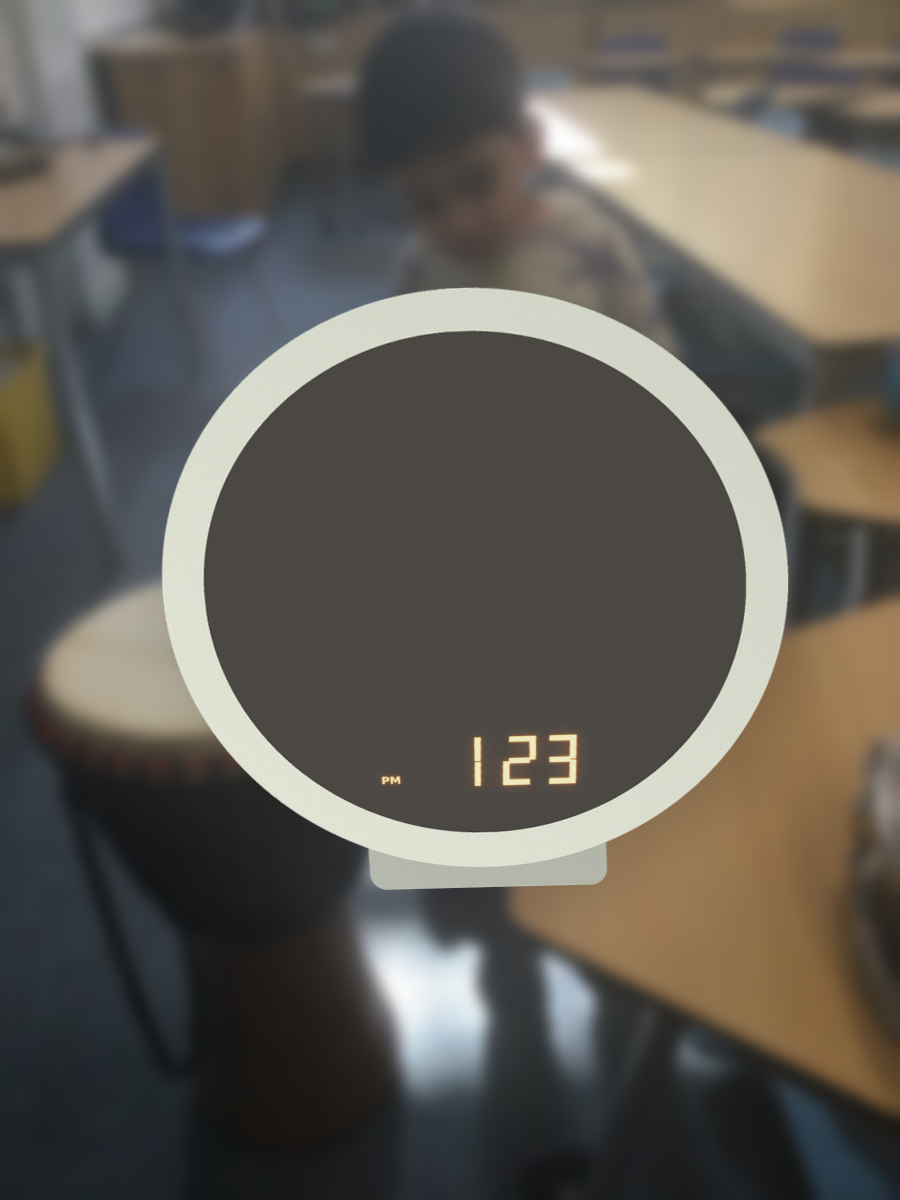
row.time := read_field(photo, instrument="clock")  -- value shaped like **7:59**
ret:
**1:23**
